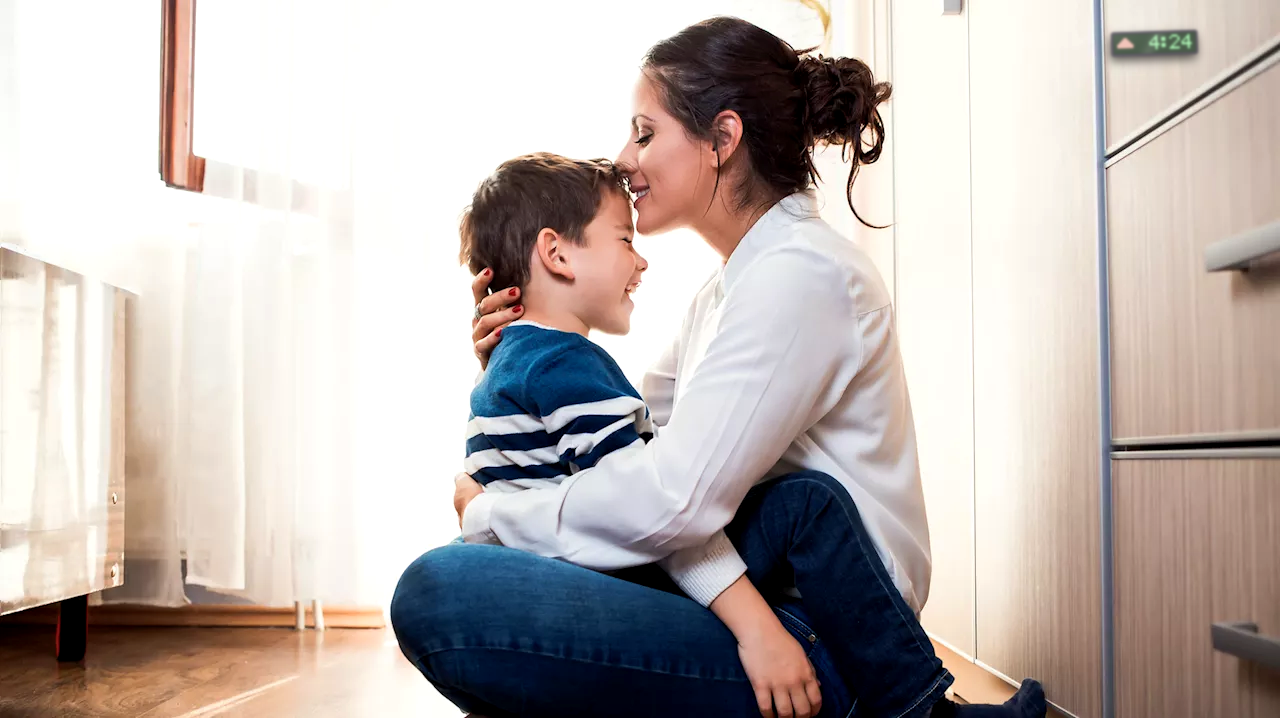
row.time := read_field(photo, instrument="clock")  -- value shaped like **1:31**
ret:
**4:24**
